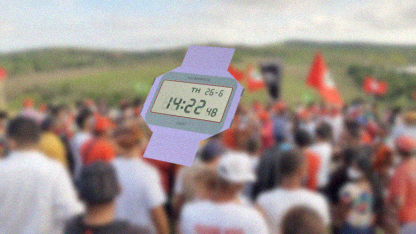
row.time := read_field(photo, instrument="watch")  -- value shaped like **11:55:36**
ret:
**14:22:48**
